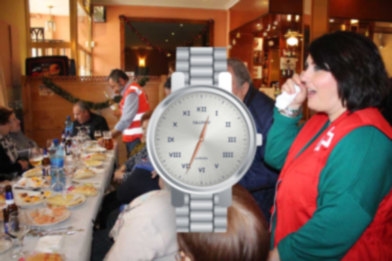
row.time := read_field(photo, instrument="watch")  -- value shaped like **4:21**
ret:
**12:34**
